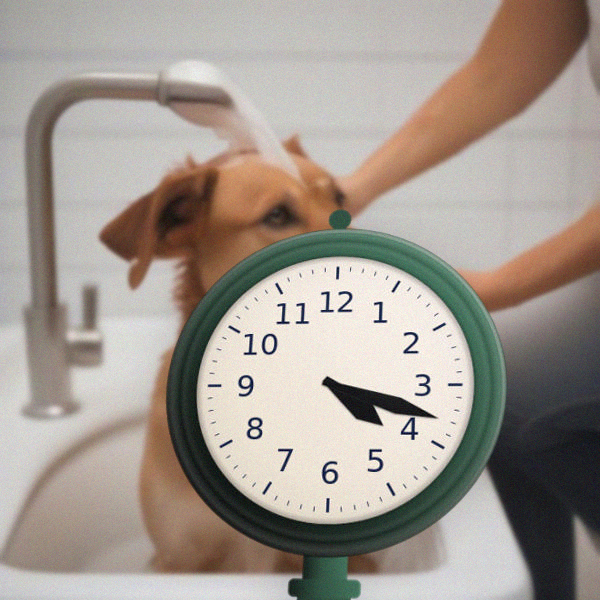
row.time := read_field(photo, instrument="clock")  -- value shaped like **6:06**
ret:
**4:18**
